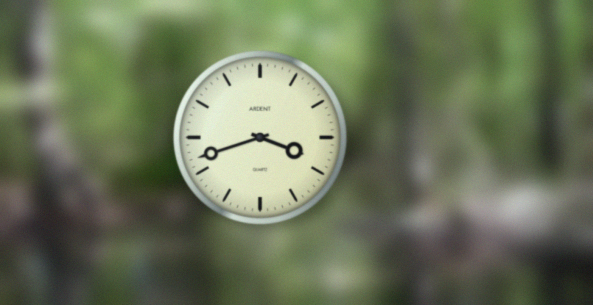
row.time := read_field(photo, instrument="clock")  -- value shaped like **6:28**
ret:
**3:42**
